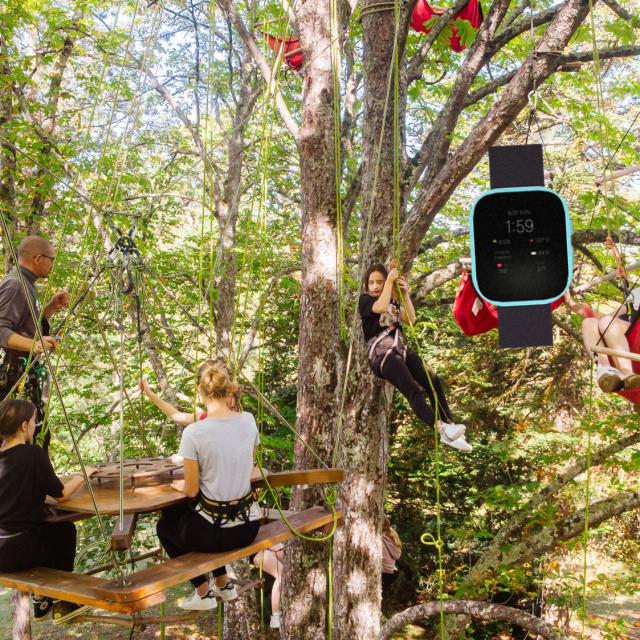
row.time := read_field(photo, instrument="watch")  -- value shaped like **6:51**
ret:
**1:59**
